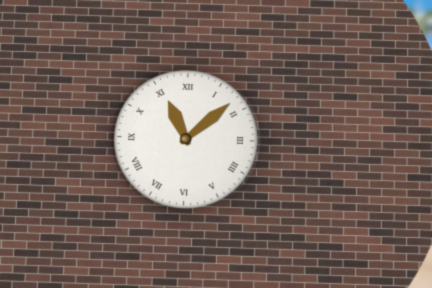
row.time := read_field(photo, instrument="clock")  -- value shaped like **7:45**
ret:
**11:08**
